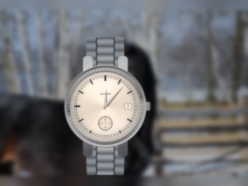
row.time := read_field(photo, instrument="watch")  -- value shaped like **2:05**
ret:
**12:07**
